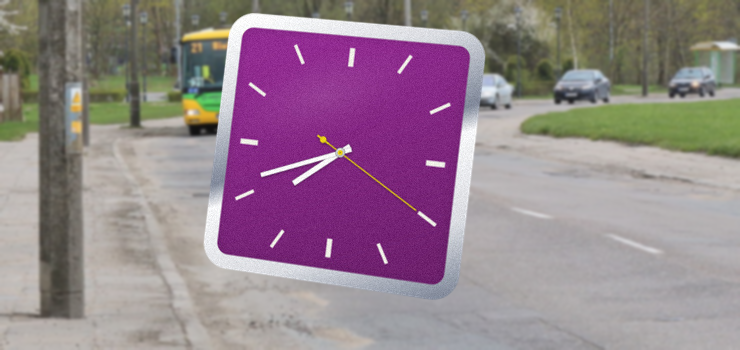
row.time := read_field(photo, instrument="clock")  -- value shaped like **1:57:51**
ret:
**7:41:20**
